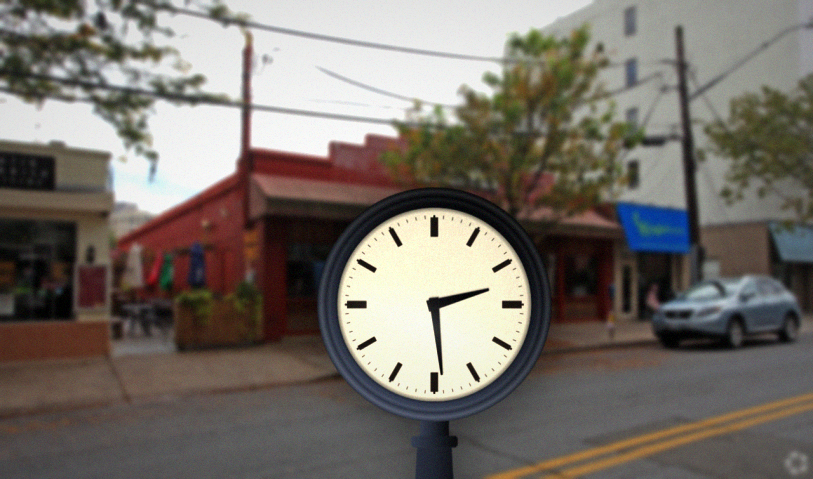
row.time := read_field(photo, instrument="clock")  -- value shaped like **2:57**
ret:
**2:29**
